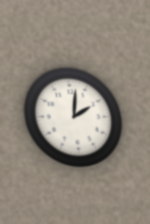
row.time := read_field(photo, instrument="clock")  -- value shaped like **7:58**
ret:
**2:02**
